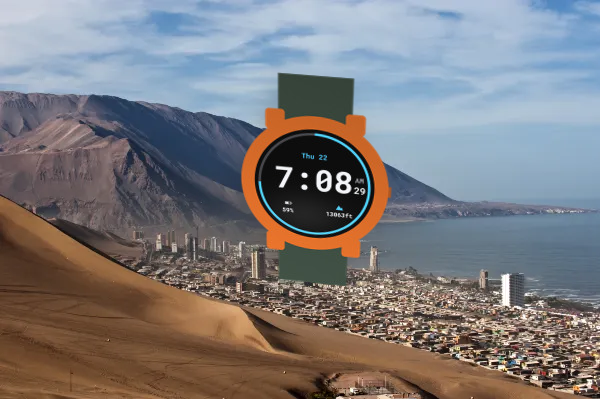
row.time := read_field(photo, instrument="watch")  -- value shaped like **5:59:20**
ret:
**7:08:29**
